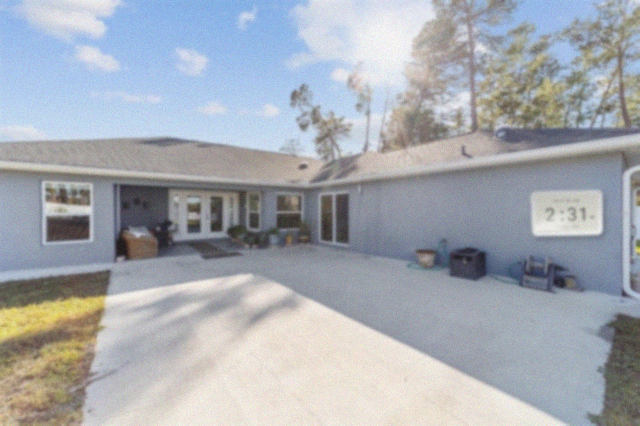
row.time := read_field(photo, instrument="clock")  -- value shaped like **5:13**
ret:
**2:31**
